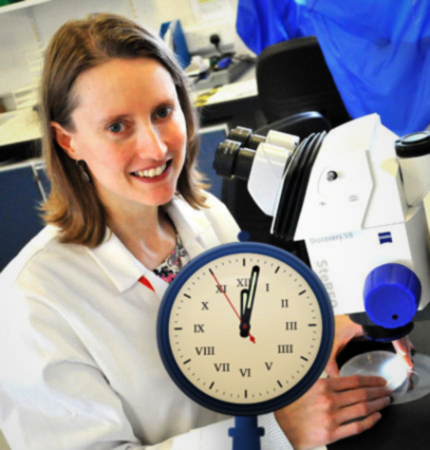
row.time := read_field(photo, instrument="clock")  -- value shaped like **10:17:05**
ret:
**12:01:55**
